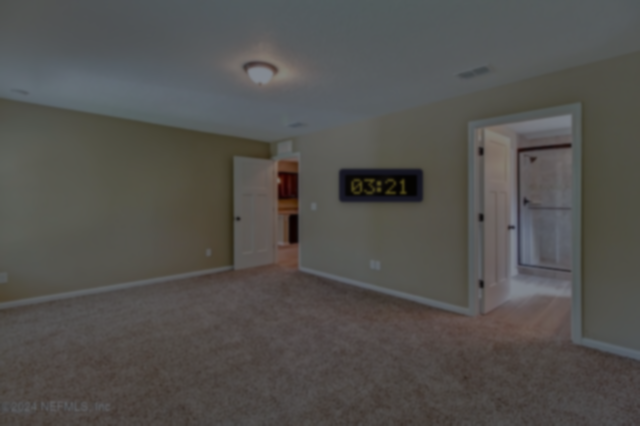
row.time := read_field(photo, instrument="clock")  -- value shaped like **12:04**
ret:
**3:21**
